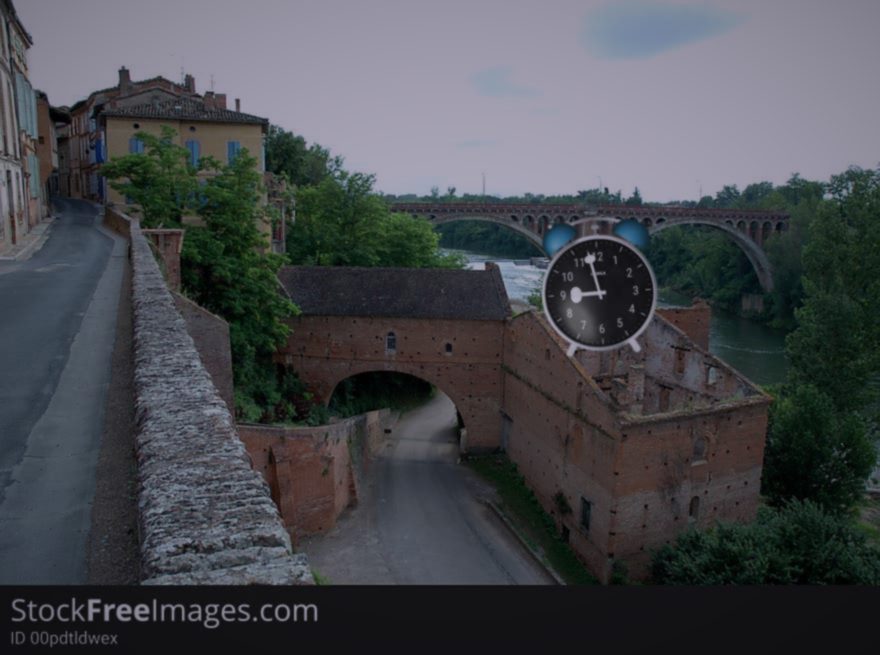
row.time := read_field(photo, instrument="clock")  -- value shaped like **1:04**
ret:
**8:58**
